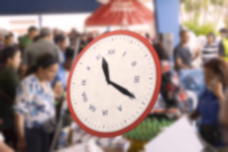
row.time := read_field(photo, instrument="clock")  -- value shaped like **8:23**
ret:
**11:20**
